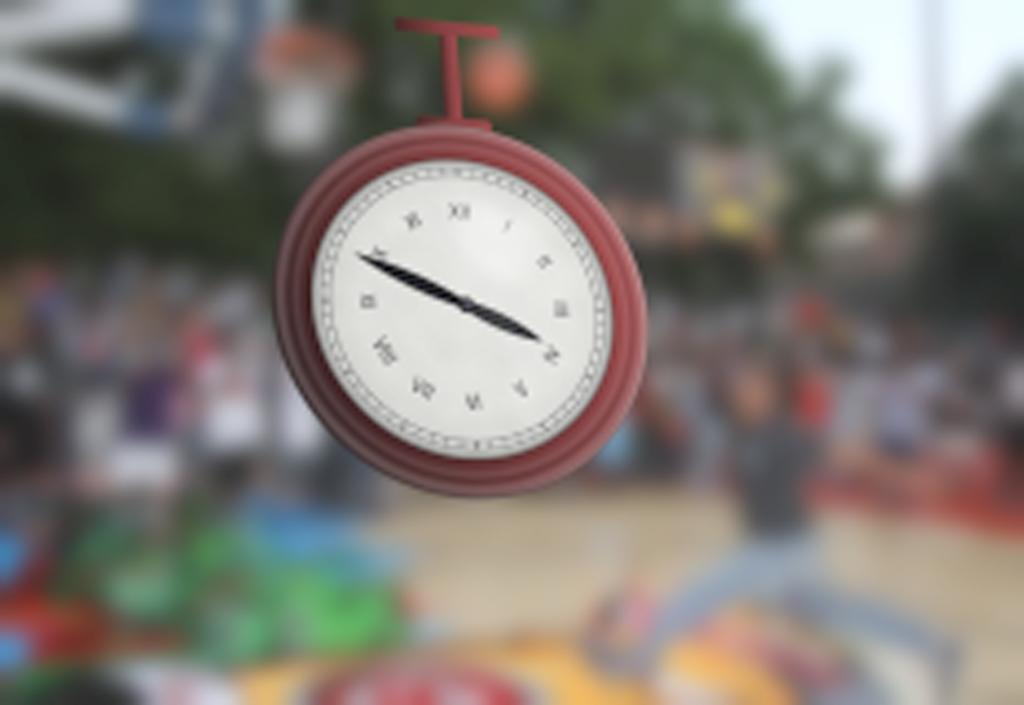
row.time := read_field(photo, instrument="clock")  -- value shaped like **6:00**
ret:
**3:49**
